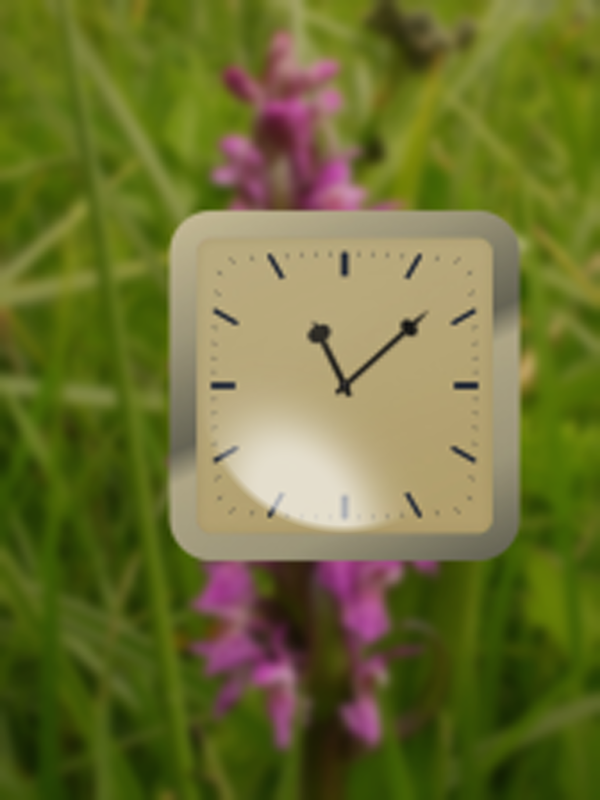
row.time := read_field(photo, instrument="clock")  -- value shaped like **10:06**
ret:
**11:08**
